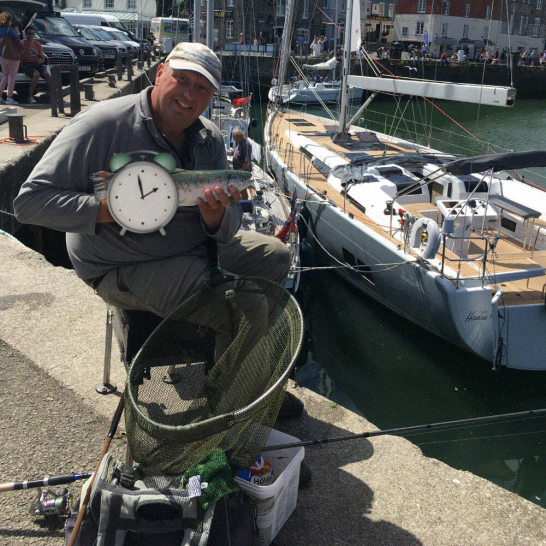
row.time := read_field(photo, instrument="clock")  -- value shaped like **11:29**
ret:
**1:58**
